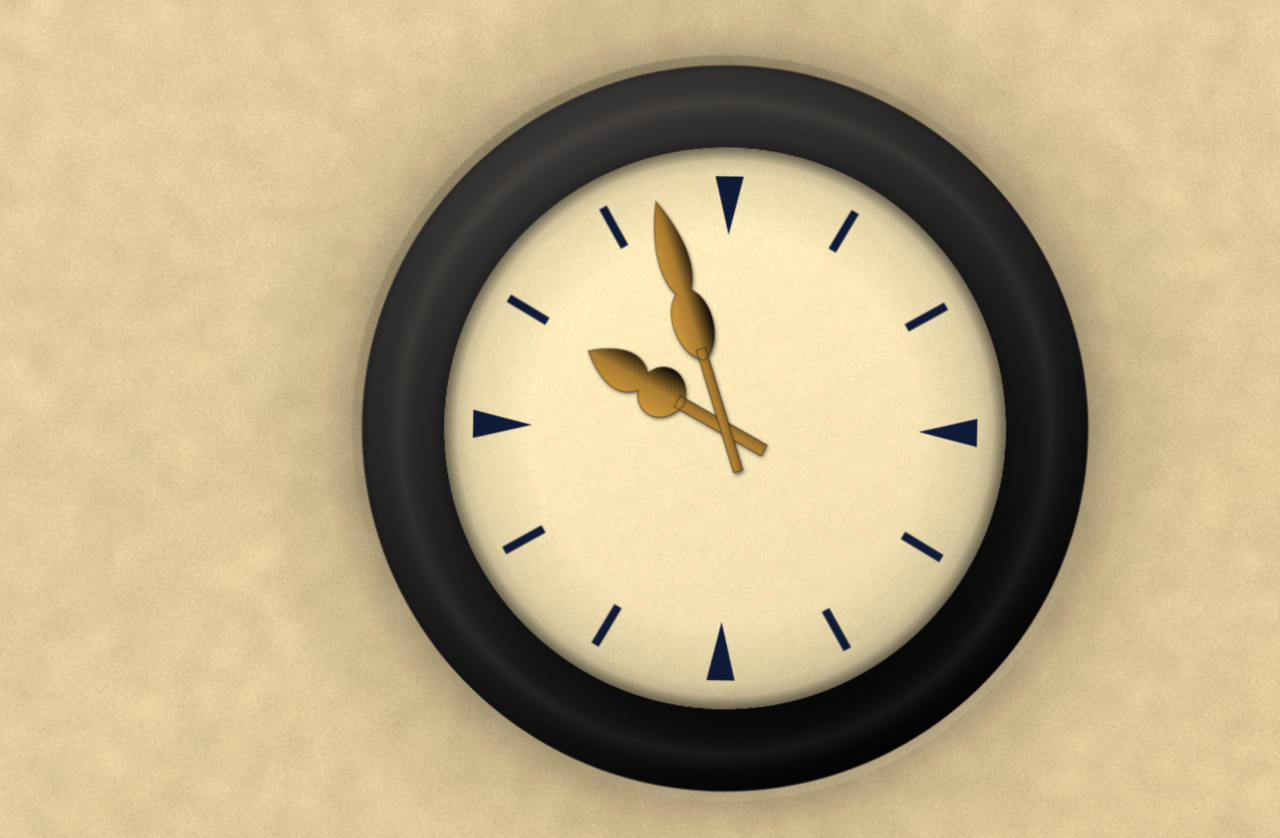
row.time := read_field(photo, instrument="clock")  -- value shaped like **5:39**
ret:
**9:57**
